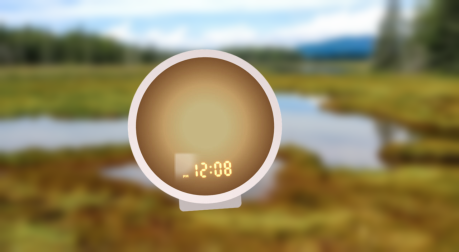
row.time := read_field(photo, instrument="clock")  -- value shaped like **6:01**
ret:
**12:08**
